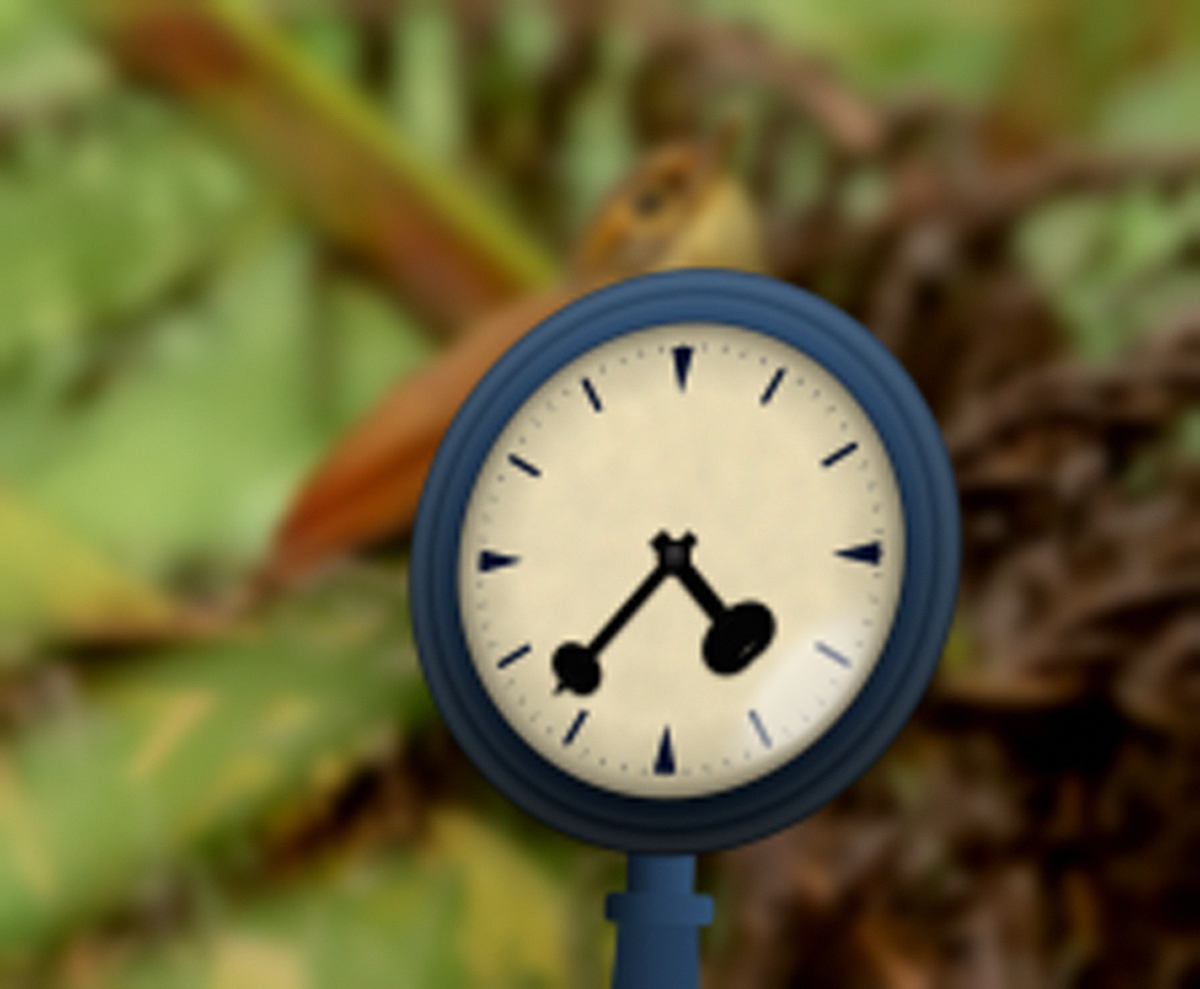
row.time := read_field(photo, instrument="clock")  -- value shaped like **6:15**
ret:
**4:37**
